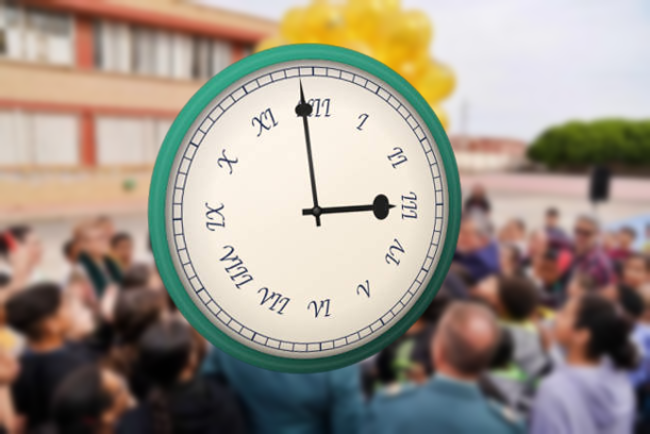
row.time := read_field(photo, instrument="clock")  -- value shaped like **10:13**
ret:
**2:59**
